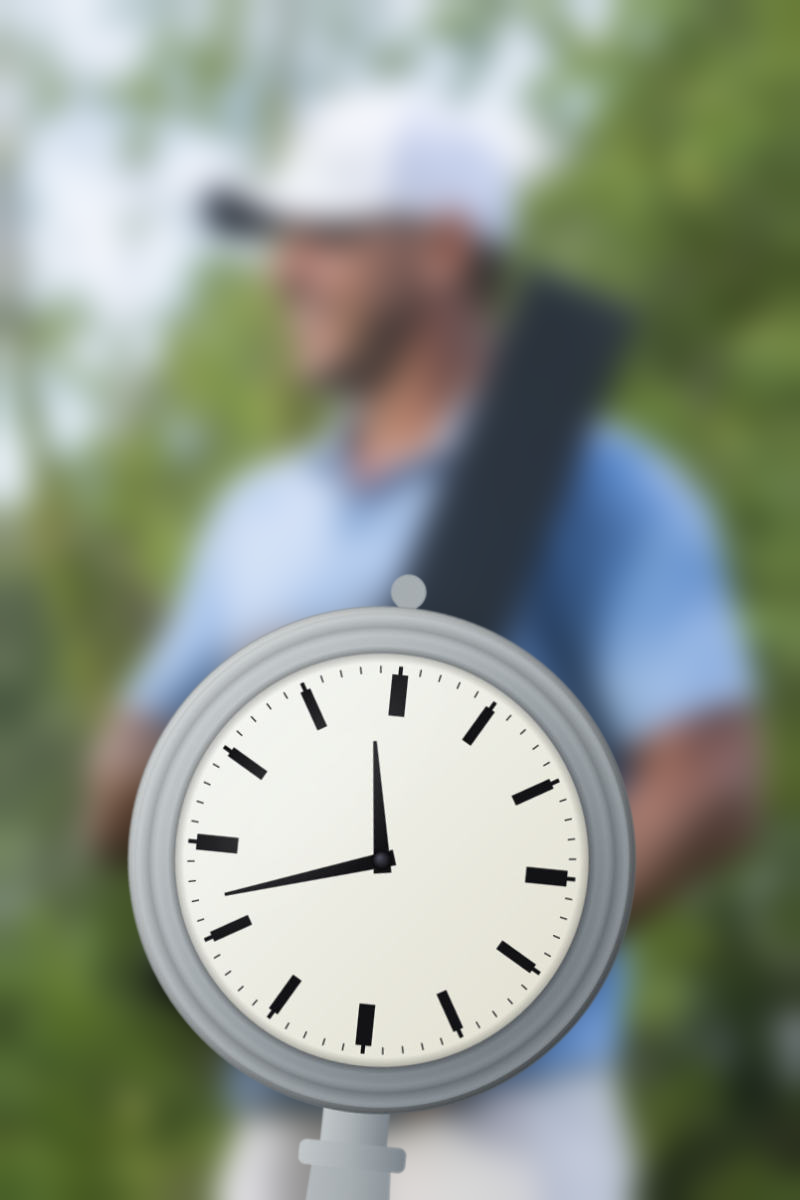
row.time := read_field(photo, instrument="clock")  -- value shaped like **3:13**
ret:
**11:42**
